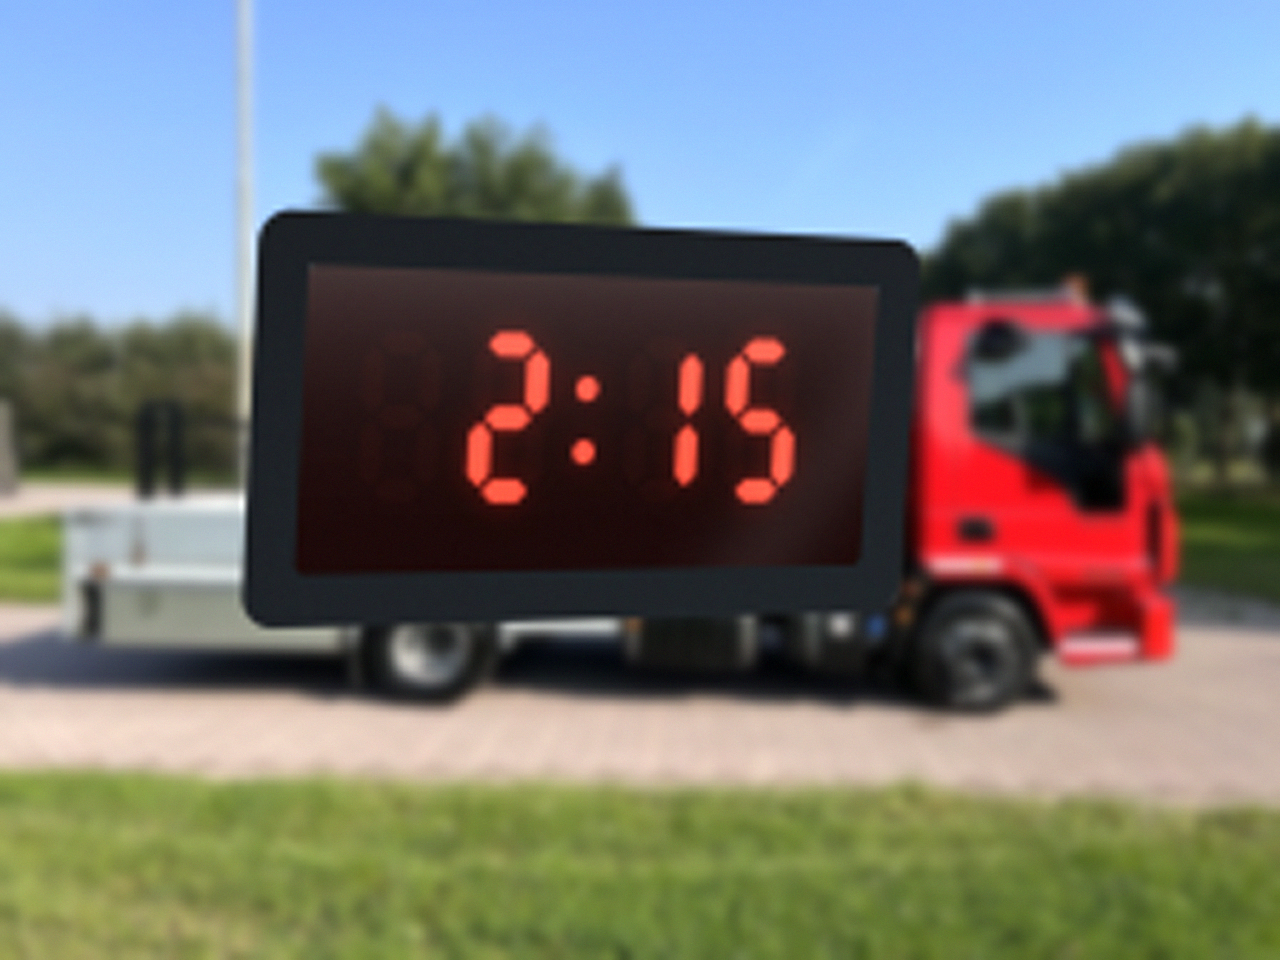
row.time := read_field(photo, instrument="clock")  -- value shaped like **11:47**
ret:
**2:15**
